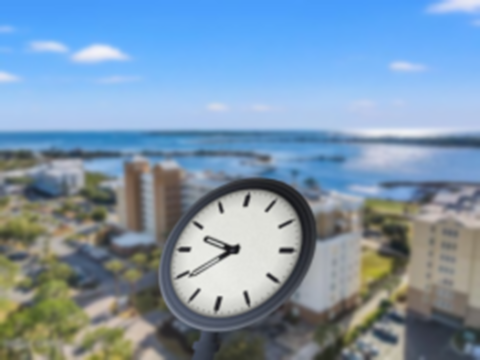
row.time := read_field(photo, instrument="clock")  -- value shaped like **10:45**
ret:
**9:39**
